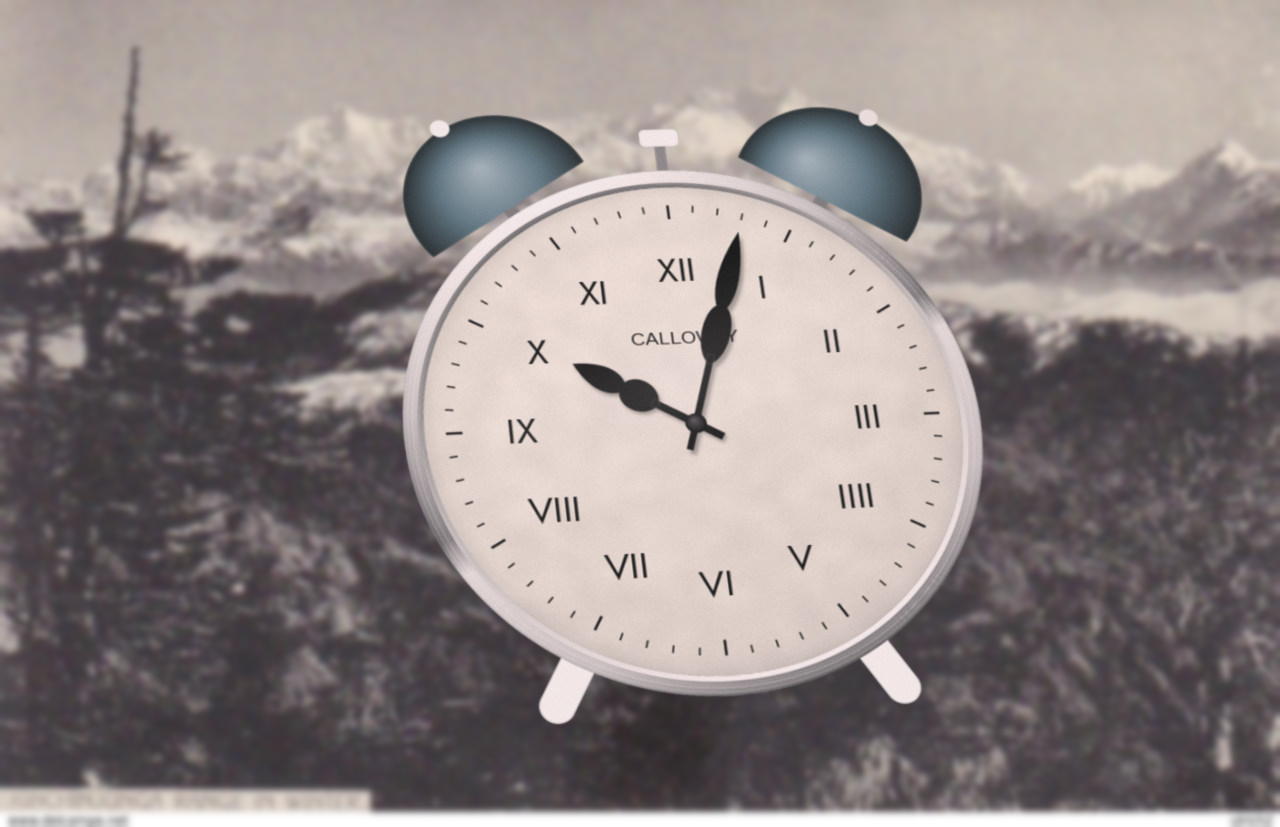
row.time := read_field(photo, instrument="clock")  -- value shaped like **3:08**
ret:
**10:03**
